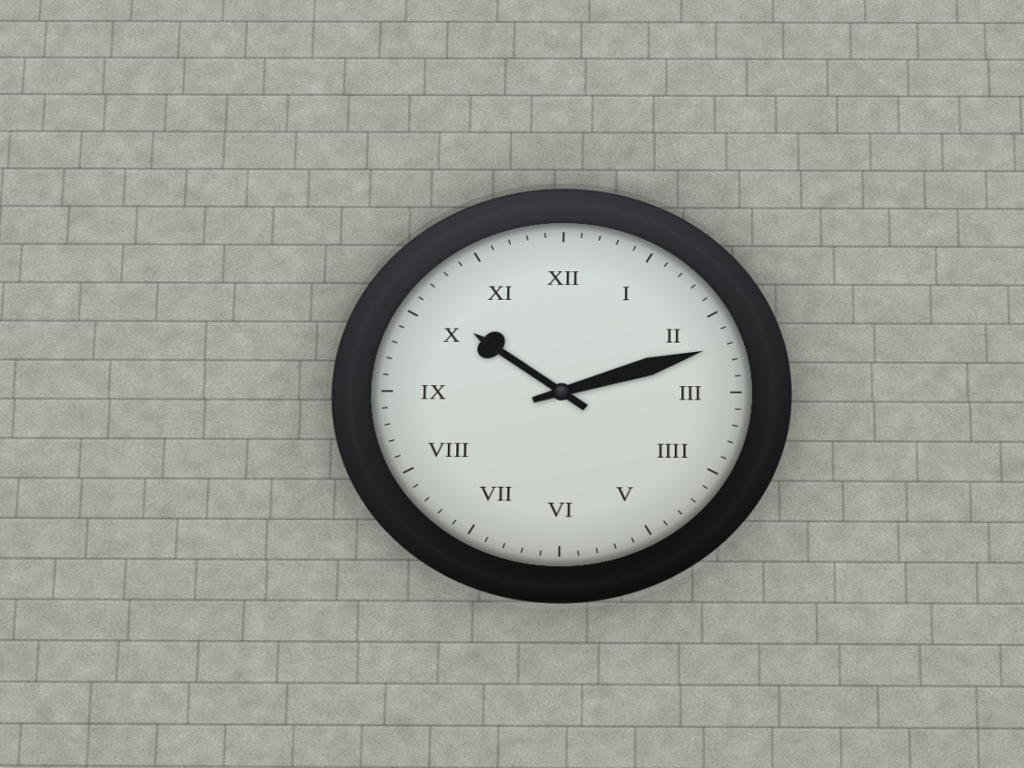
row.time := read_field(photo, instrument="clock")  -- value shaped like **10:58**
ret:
**10:12**
